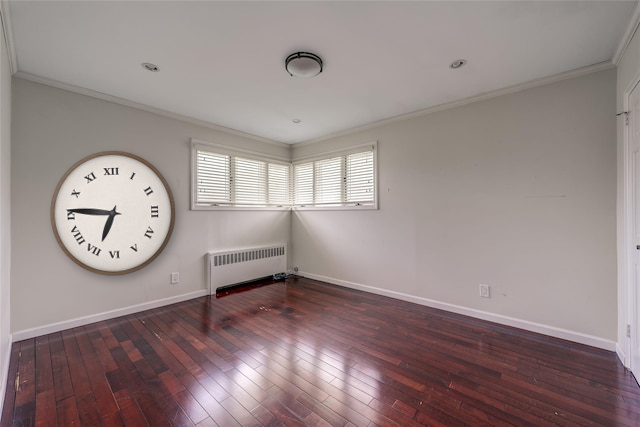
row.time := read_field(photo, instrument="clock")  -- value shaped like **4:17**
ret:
**6:46**
